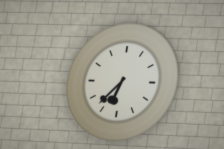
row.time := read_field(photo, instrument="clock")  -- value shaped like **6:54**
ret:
**6:37**
